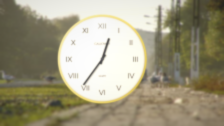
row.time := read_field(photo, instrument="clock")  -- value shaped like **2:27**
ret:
**12:36**
